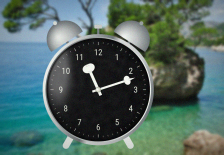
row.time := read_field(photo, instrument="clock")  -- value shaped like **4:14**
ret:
**11:12**
